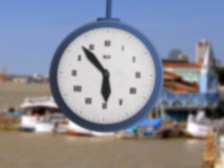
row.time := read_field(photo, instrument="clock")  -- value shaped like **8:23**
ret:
**5:53**
